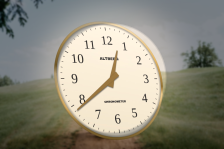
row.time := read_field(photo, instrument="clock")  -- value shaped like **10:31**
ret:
**12:39**
